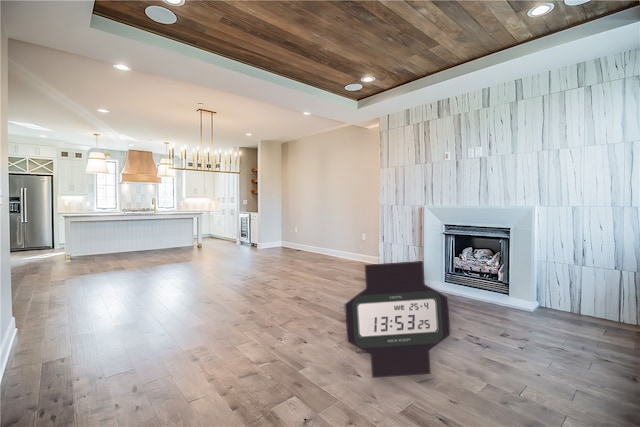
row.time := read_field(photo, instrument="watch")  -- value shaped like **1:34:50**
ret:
**13:53:25**
